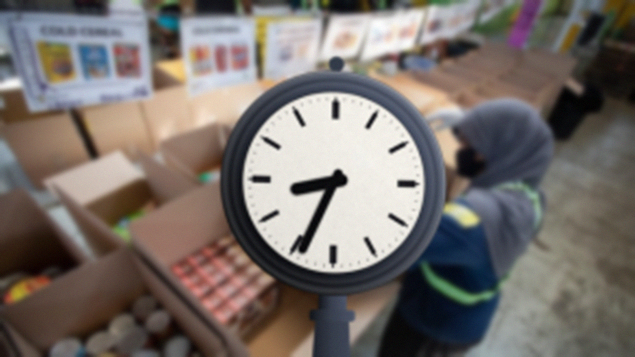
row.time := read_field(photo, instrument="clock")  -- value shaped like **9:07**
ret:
**8:34**
